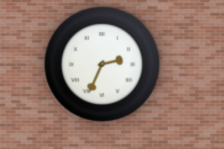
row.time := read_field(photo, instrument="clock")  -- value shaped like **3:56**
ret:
**2:34**
